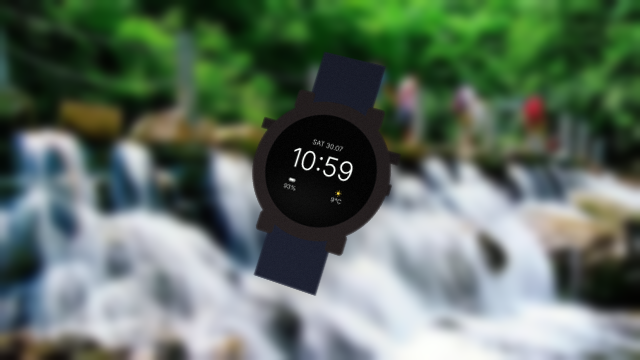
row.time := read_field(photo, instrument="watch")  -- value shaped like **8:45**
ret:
**10:59**
